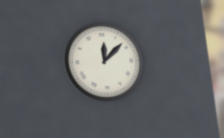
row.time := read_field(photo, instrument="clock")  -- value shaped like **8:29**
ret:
**12:08**
